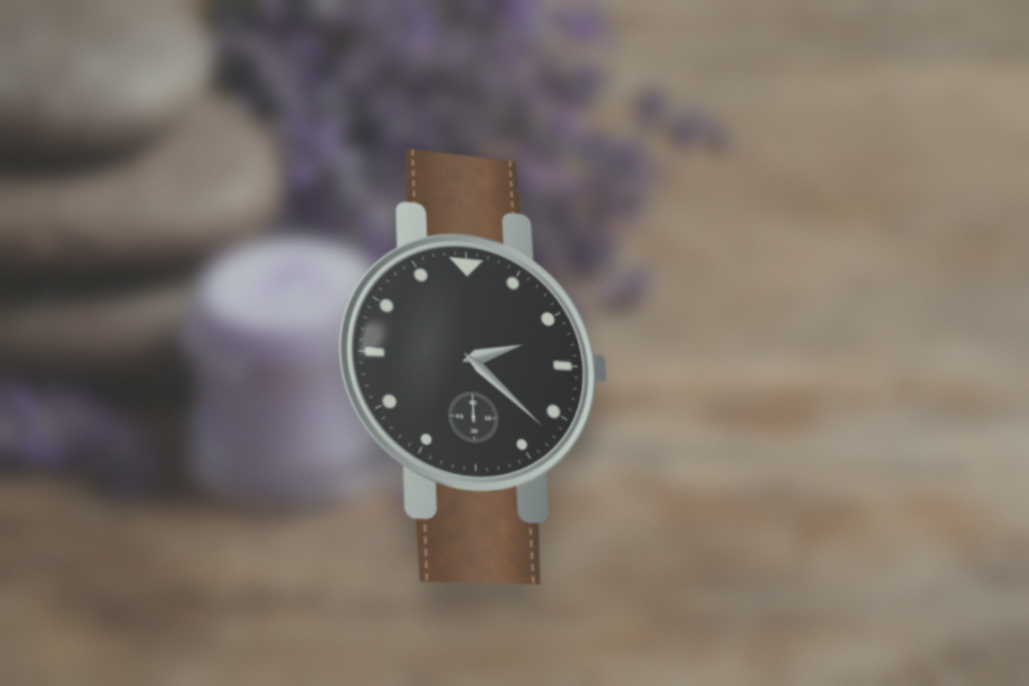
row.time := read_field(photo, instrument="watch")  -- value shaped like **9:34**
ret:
**2:22**
